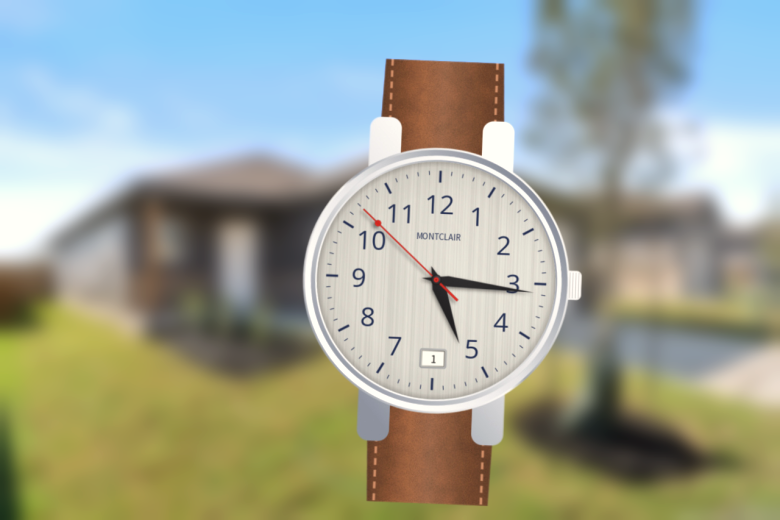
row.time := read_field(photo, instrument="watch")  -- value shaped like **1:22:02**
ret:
**5:15:52**
